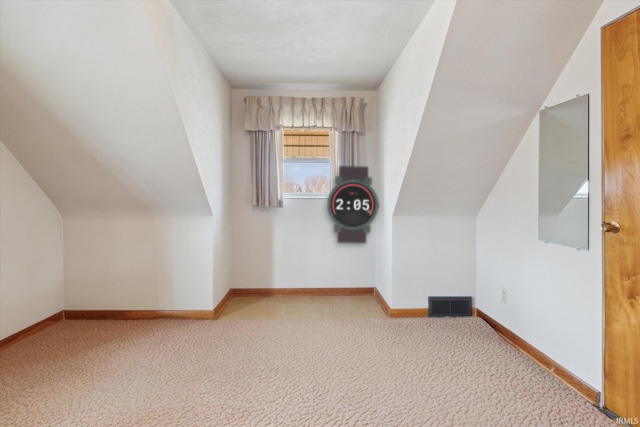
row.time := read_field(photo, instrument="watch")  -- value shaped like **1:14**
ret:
**2:05**
